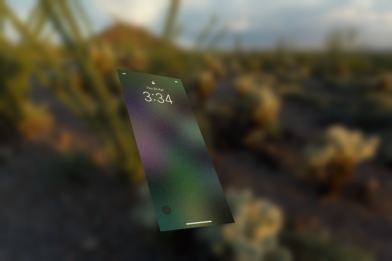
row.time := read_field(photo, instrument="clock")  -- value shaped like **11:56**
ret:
**3:34**
